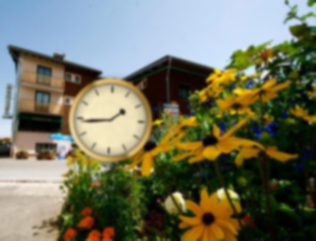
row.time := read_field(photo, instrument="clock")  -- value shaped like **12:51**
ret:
**1:44**
